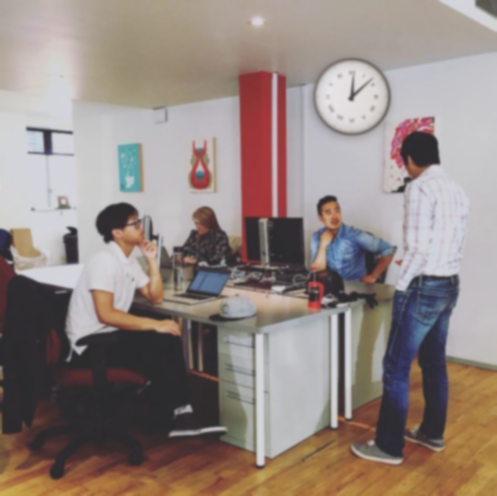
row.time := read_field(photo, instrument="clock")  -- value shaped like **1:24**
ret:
**12:08**
